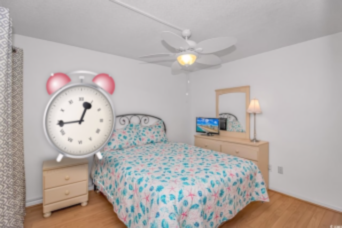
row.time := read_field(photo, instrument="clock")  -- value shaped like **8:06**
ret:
**12:44**
